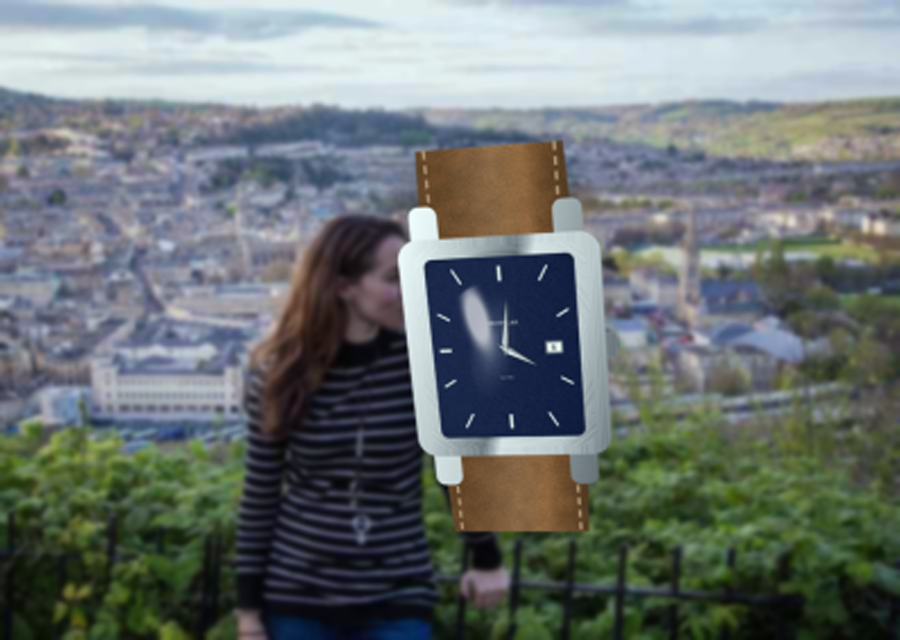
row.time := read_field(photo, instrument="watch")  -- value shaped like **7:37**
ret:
**4:01**
